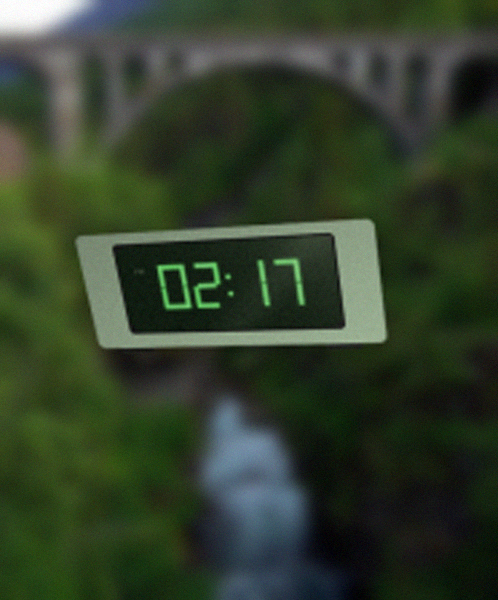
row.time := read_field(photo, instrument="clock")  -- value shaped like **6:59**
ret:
**2:17**
